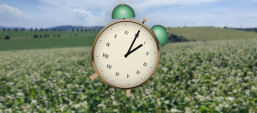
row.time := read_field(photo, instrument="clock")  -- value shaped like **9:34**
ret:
**1:00**
